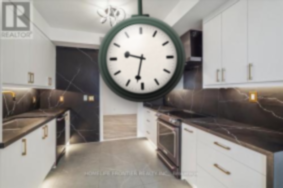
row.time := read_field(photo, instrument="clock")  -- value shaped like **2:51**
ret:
**9:32**
